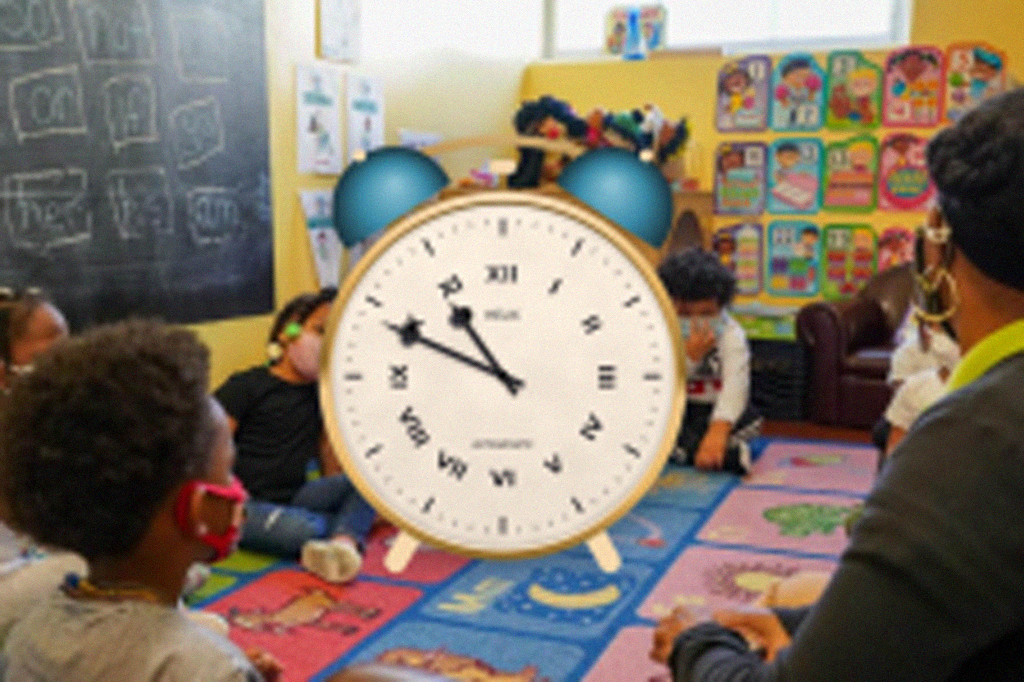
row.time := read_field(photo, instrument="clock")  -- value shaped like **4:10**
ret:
**10:49**
